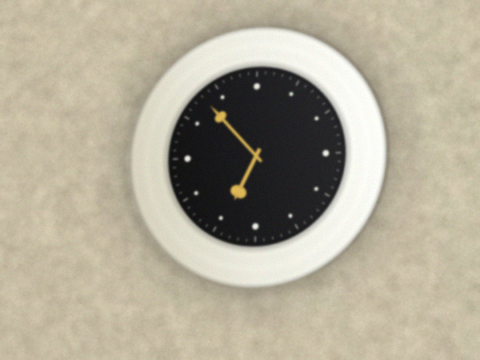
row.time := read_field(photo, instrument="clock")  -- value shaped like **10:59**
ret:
**6:53**
